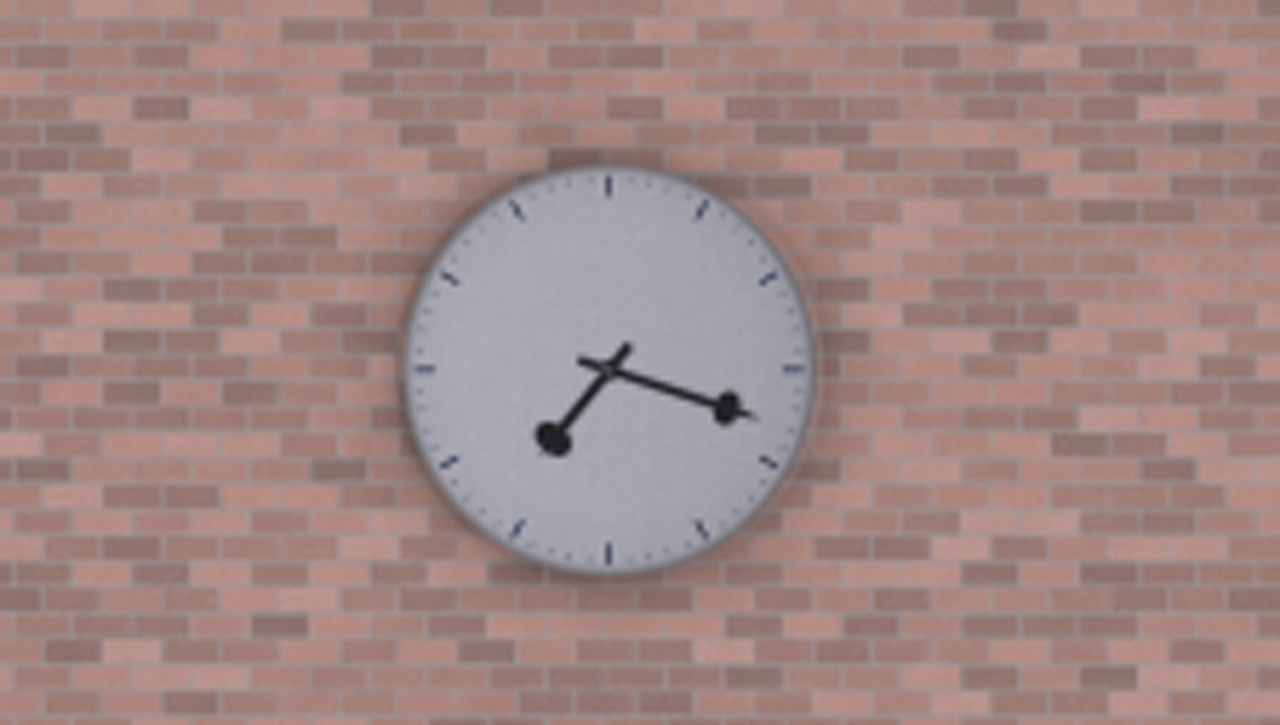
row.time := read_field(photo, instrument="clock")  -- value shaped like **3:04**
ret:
**7:18**
